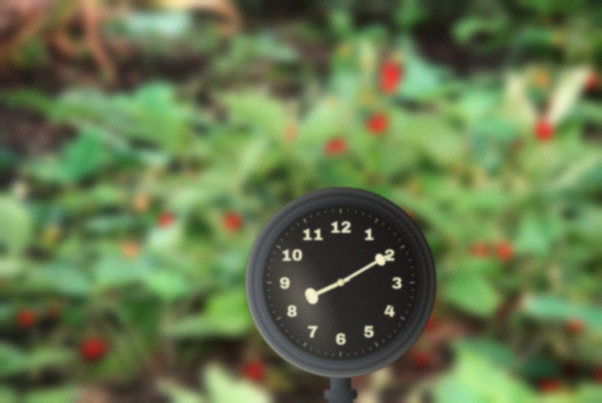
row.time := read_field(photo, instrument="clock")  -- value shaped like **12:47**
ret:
**8:10**
